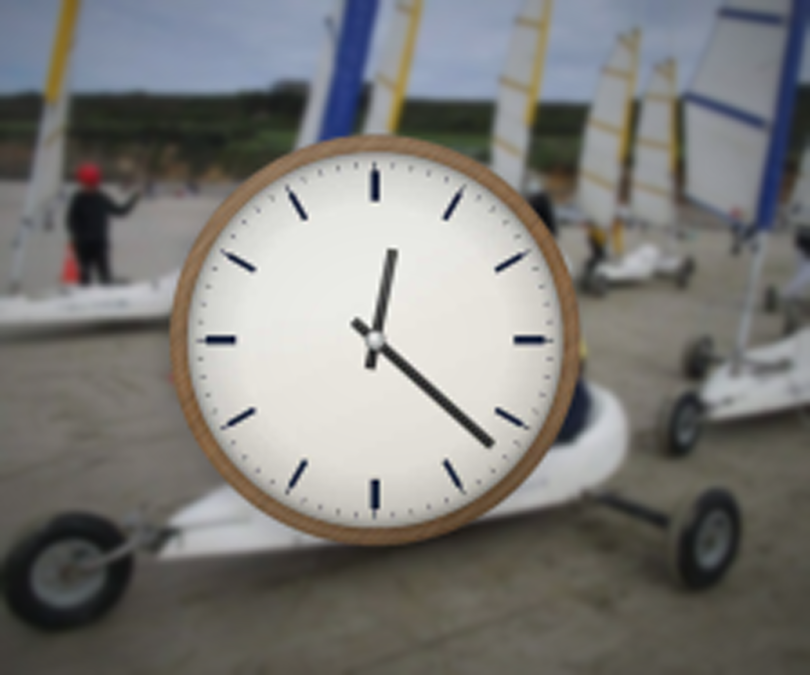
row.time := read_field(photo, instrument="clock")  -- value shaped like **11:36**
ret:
**12:22**
